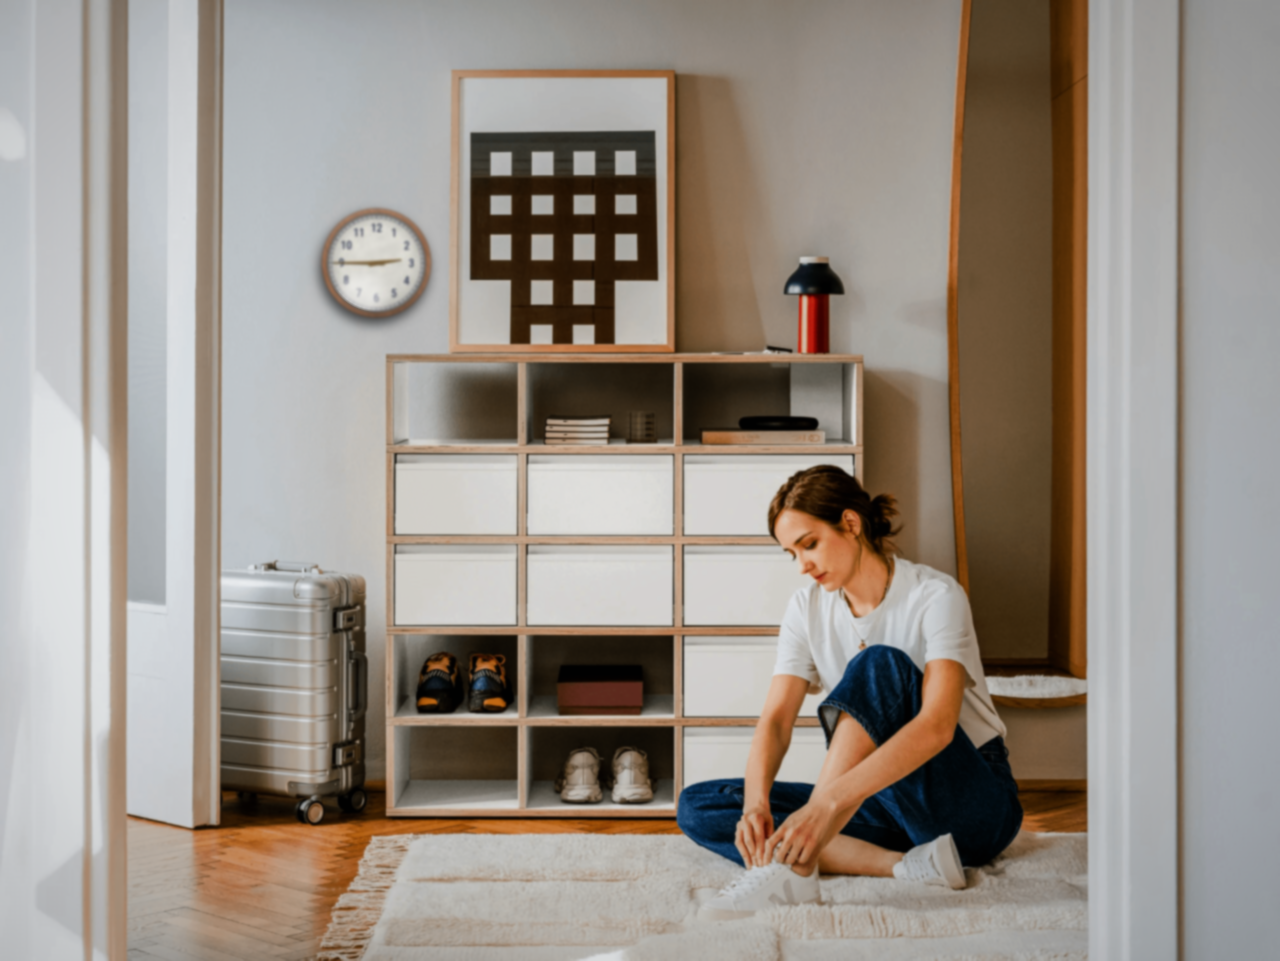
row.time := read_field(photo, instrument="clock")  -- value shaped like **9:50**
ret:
**2:45**
